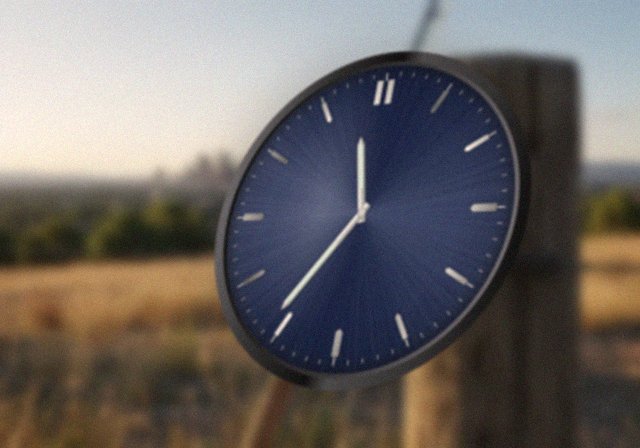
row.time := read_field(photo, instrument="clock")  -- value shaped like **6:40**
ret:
**11:36**
